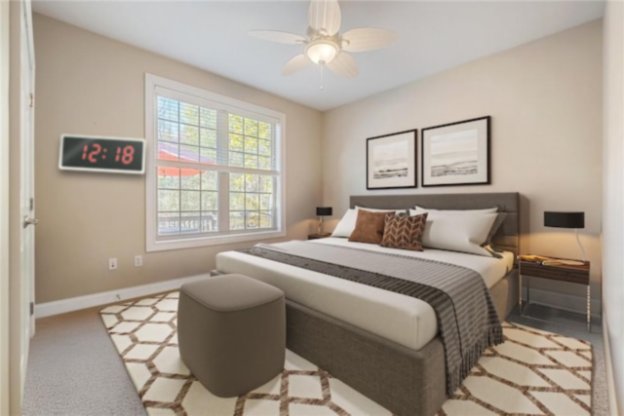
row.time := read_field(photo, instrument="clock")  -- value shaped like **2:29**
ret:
**12:18**
